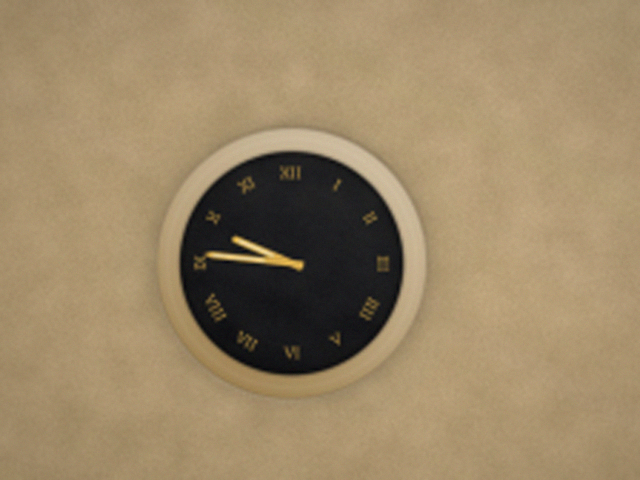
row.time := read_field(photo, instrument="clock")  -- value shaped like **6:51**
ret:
**9:46**
